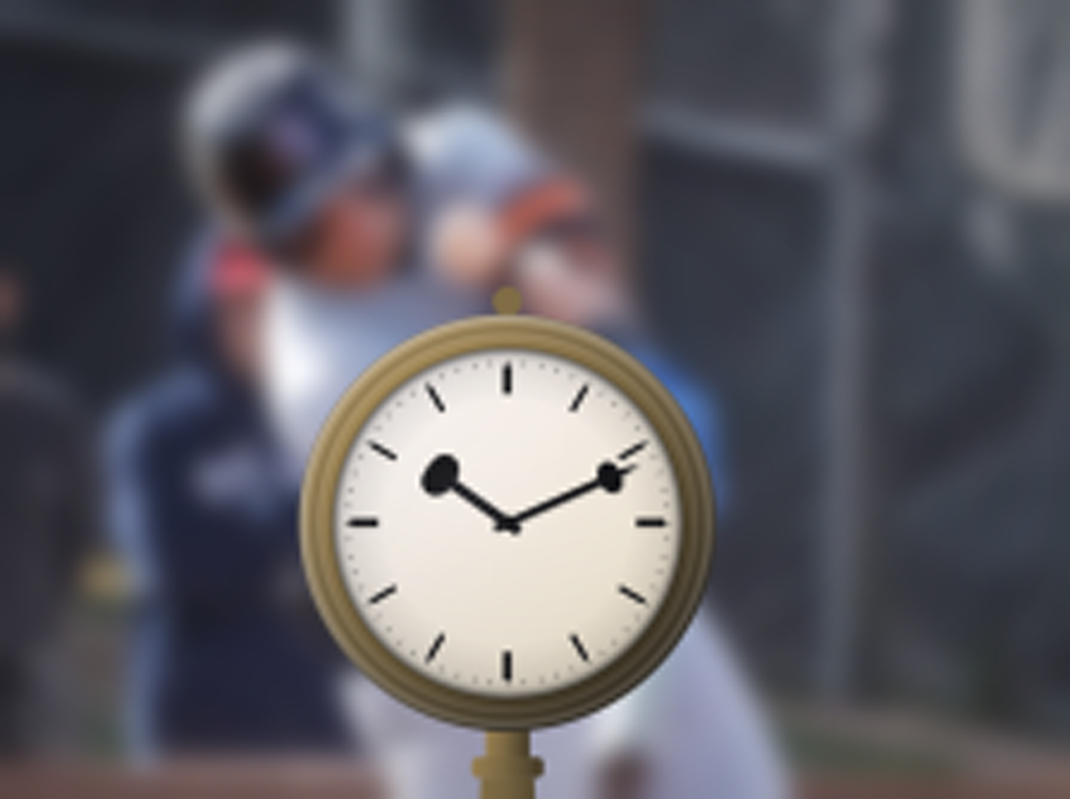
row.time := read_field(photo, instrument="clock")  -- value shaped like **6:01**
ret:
**10:11**
